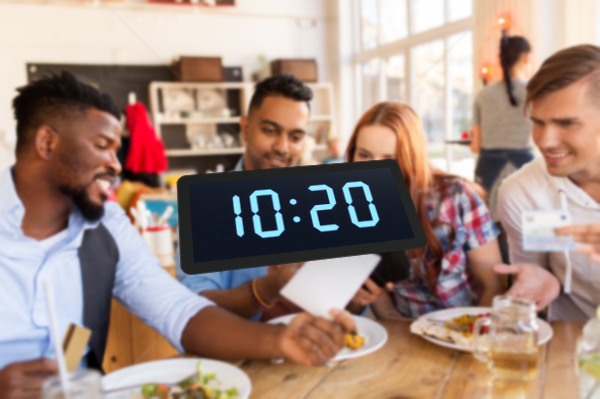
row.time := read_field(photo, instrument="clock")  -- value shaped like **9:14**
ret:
**10:20**
